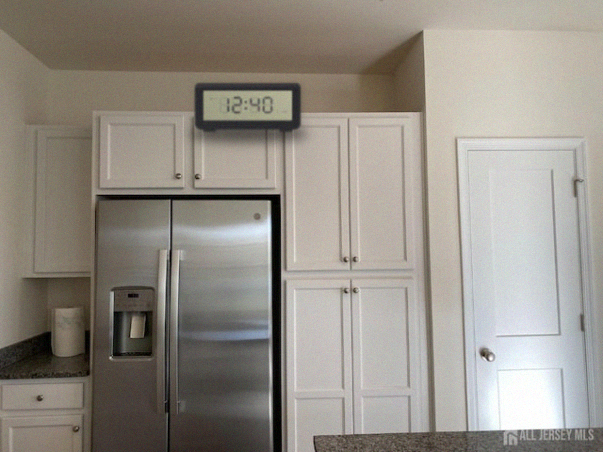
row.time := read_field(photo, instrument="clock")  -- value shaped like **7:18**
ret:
**12:40**
